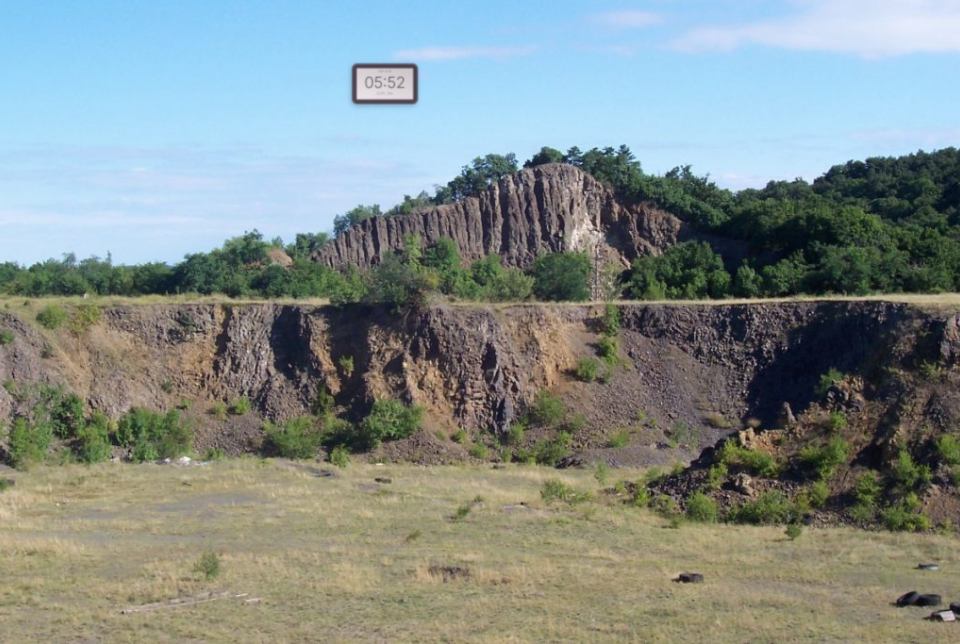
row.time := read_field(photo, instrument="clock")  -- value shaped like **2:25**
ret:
**5:52**
